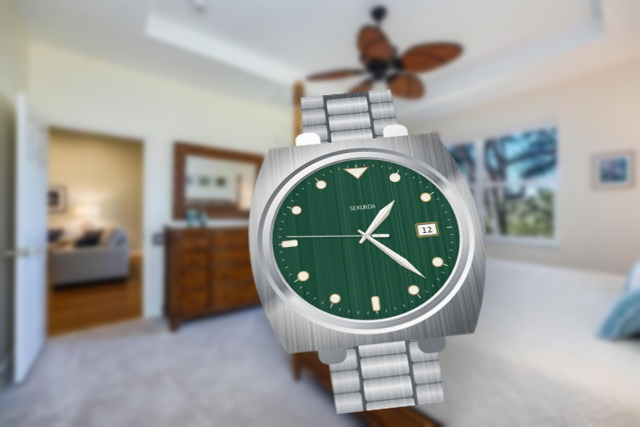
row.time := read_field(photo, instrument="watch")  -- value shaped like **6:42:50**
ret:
**1:22:46**
